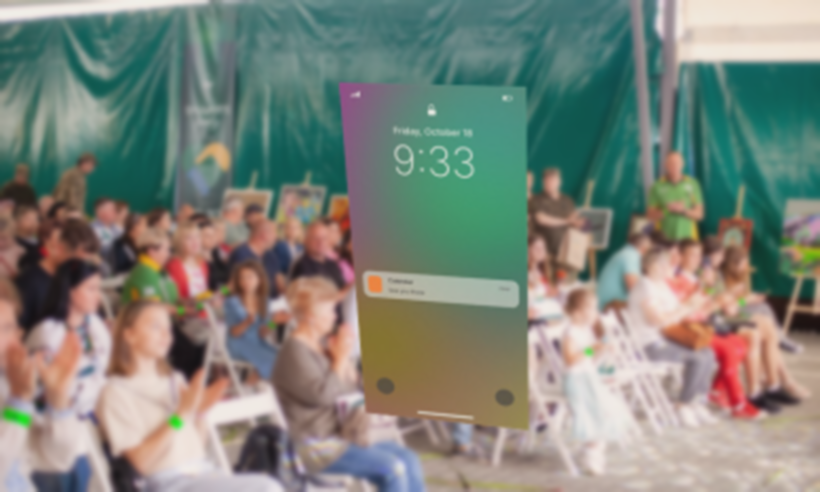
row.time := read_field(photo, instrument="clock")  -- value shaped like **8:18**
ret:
**9:33**
